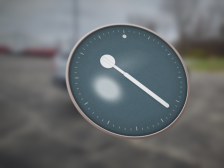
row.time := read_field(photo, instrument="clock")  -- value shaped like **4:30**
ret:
**10:22**
